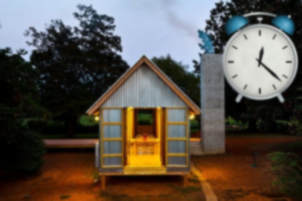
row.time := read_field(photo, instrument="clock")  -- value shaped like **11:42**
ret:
**12:22**
